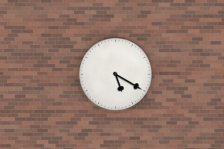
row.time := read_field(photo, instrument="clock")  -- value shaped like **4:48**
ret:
**5:20**
